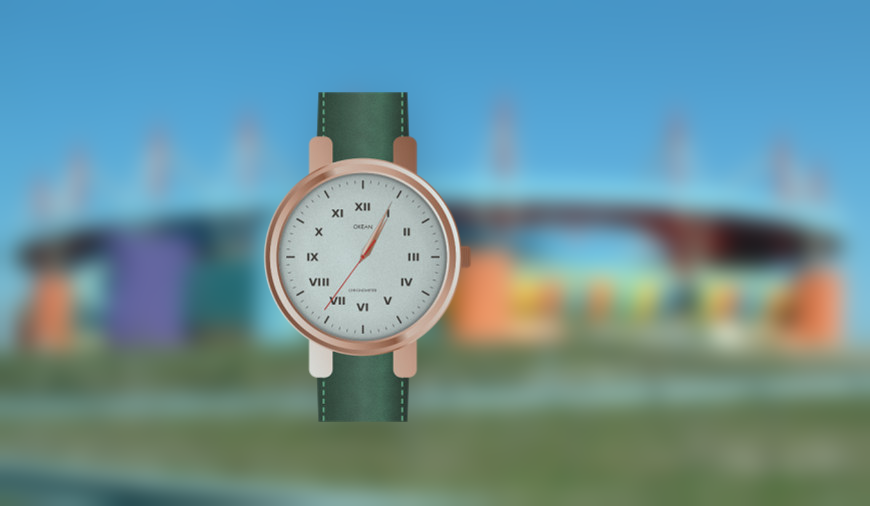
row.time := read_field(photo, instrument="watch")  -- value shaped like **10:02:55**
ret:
**1:04:36**
